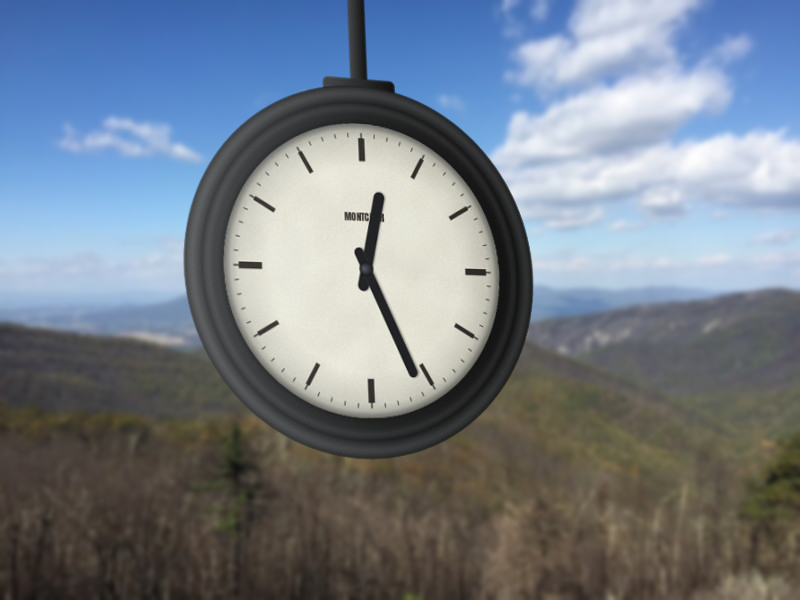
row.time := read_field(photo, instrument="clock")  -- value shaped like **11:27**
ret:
**12:26**
